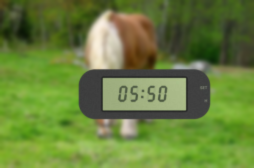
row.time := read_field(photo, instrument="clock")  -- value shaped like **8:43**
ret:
**5:50**
